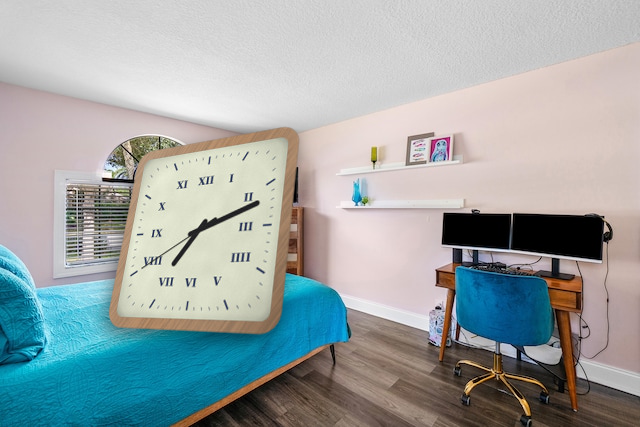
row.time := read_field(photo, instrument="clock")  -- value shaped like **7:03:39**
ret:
**7:11:40**
